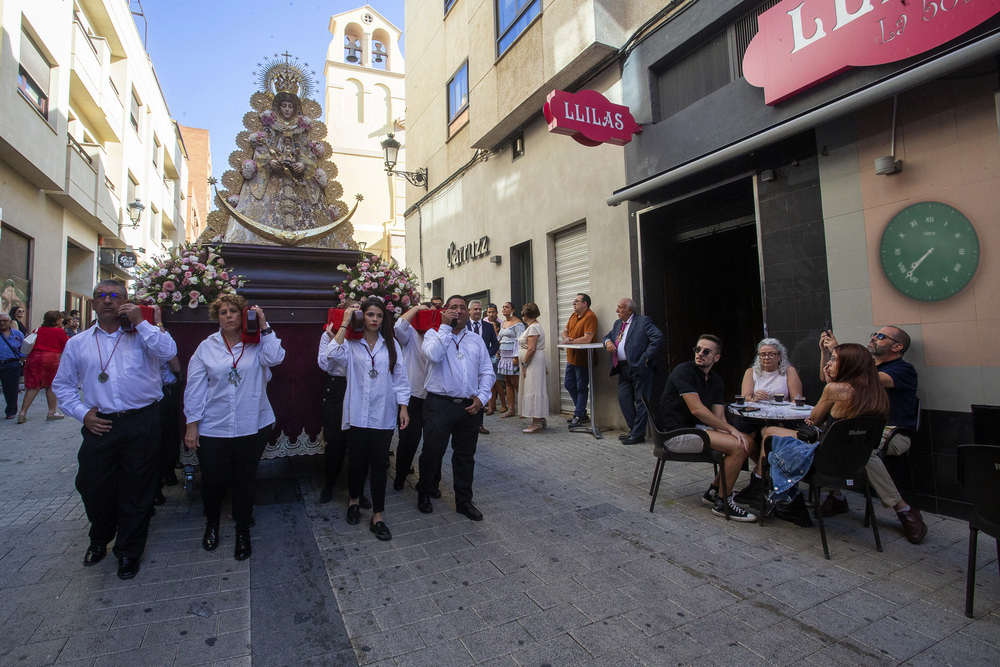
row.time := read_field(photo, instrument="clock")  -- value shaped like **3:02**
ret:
**7:37**
